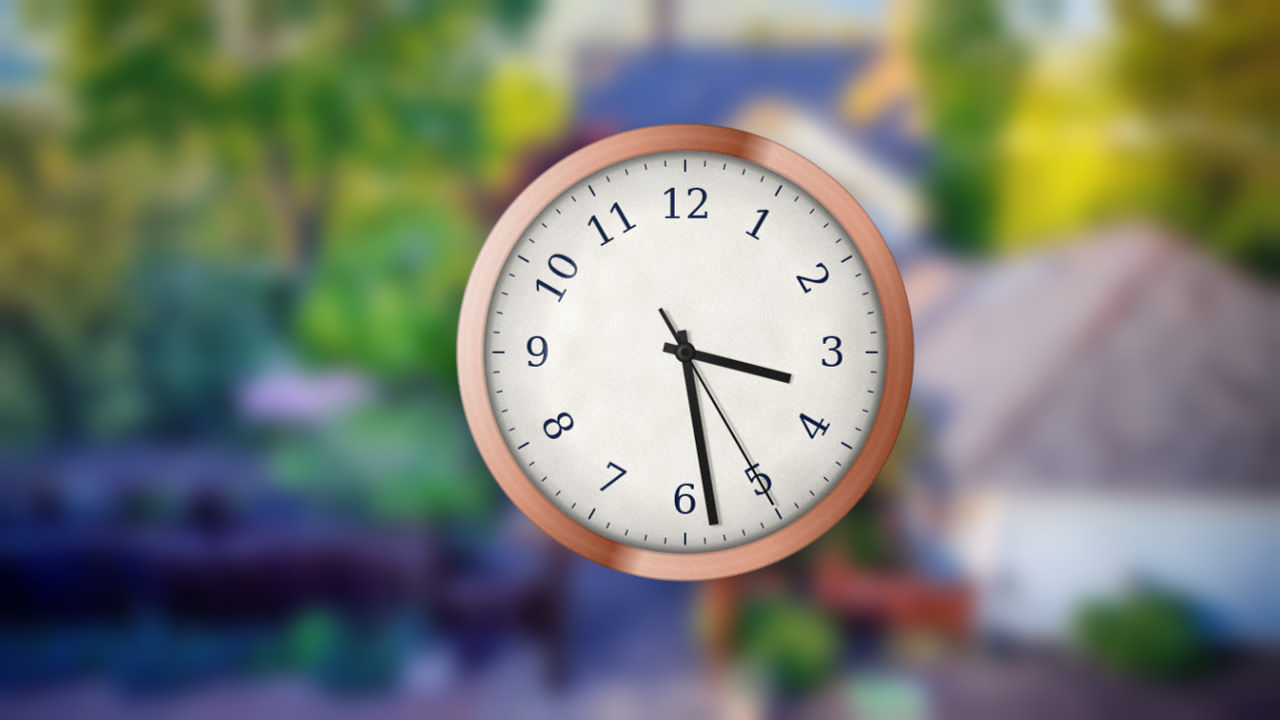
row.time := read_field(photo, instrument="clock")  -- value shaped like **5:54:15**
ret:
**3:28:25**
